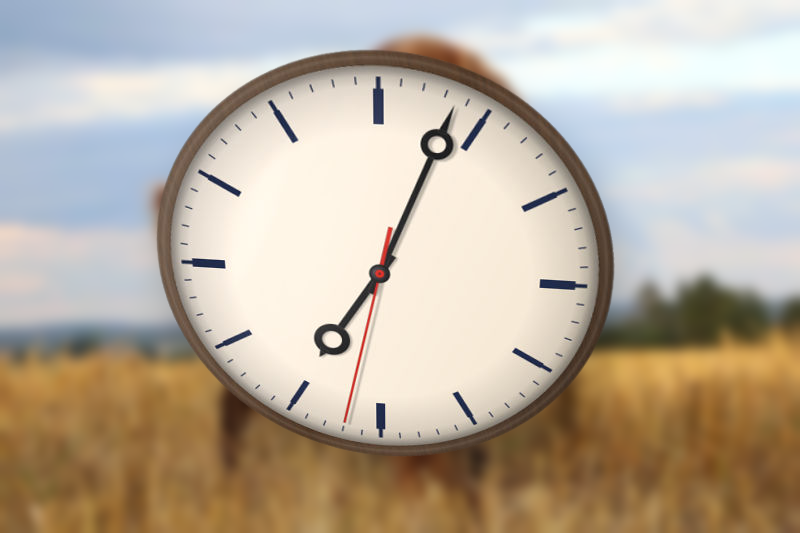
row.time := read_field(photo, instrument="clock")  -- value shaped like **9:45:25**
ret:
**7:03:32**
